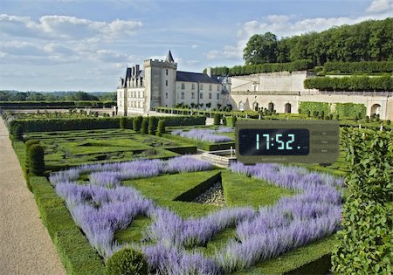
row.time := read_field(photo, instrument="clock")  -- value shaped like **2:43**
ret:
**17:52**
